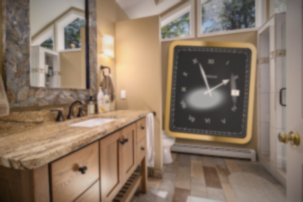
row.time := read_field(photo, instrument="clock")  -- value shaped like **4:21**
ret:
**1:56**
